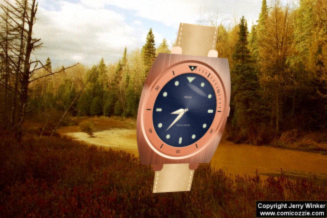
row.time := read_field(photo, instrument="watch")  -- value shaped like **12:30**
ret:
**8:37**
